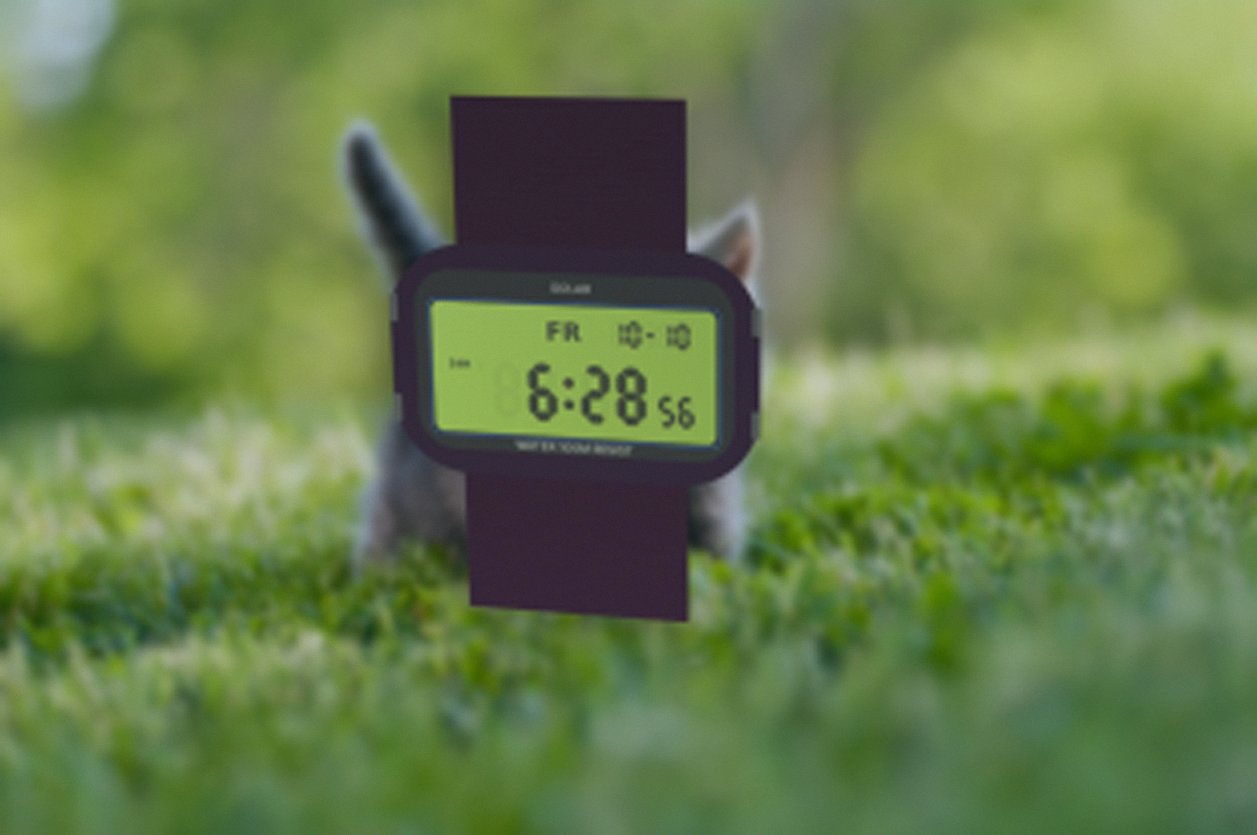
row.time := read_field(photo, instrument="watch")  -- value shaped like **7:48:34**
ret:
**6:28:56**
